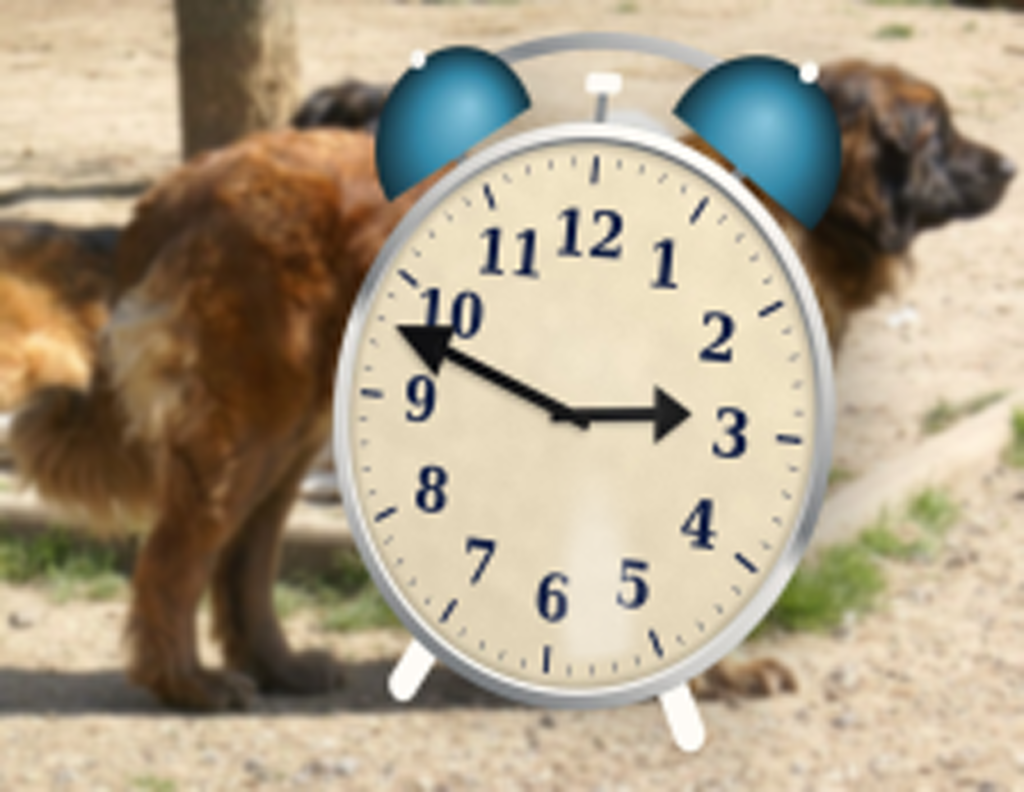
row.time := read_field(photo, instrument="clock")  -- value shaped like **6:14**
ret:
**2:48**
